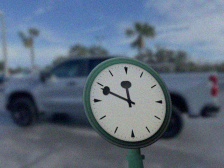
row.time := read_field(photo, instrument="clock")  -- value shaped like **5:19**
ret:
**11:49**
